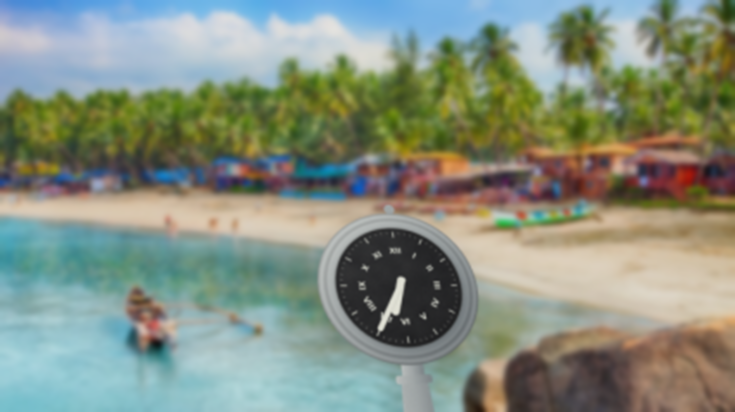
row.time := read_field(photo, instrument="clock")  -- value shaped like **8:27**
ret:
**6:35**
